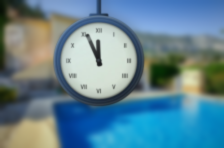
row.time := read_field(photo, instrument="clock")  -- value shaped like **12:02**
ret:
**11:56**
